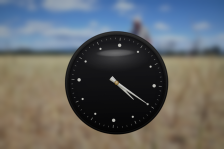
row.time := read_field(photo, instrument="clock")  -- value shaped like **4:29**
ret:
**4:20**
